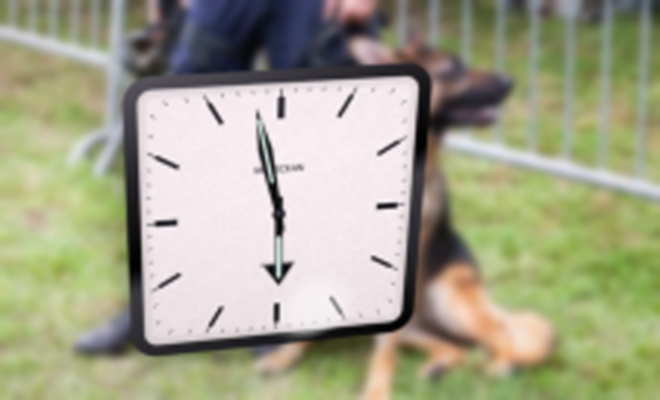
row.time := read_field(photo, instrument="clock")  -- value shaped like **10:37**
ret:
**5:58**
